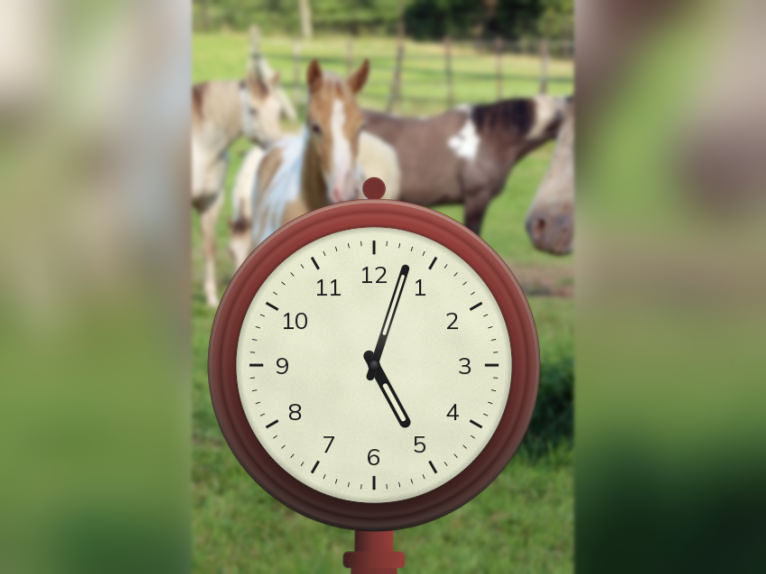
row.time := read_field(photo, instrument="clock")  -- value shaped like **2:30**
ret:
**5:03**
